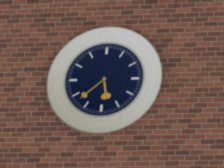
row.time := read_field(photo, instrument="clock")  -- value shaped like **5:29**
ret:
**5:38**
